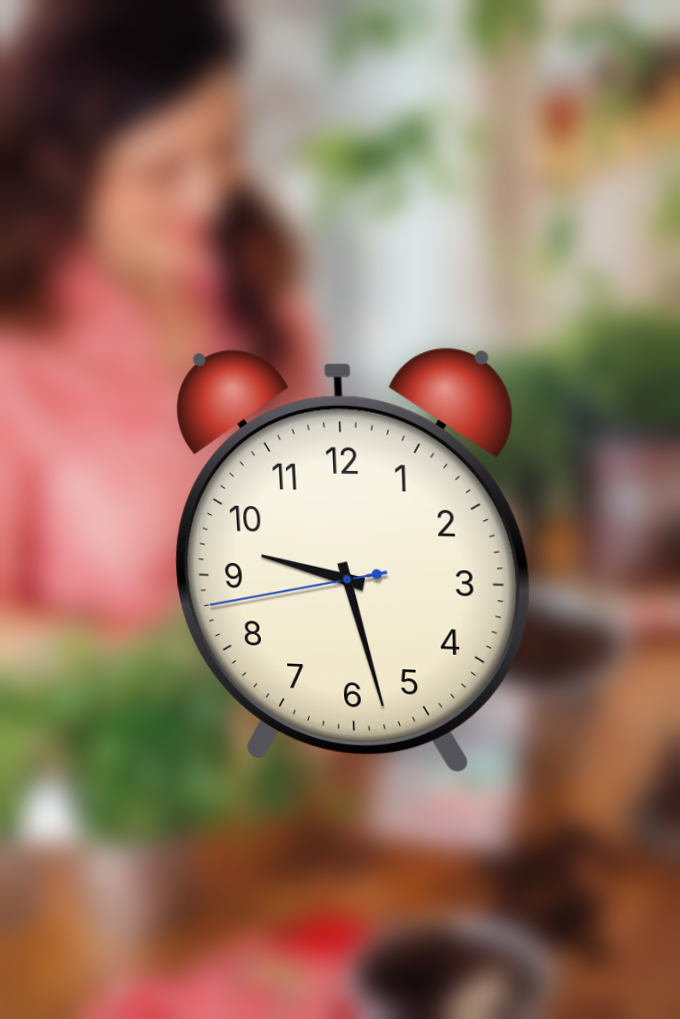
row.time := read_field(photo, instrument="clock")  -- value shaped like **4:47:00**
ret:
**9:27:43**
